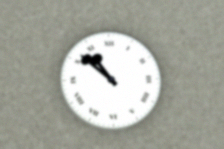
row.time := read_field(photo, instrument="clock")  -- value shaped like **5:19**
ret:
**10:52**
